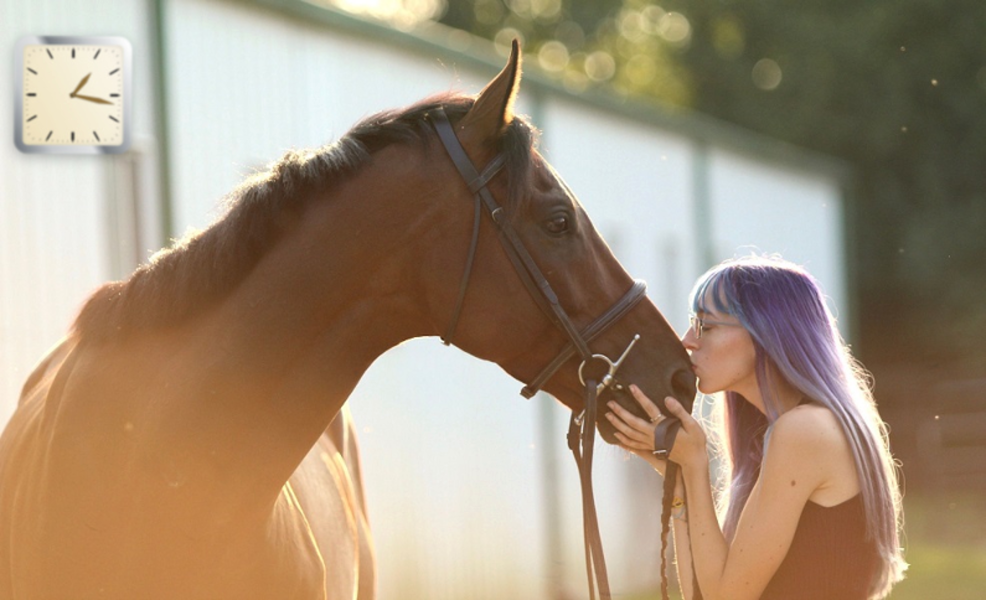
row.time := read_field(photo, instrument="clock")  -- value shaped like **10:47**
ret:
**1:17**
